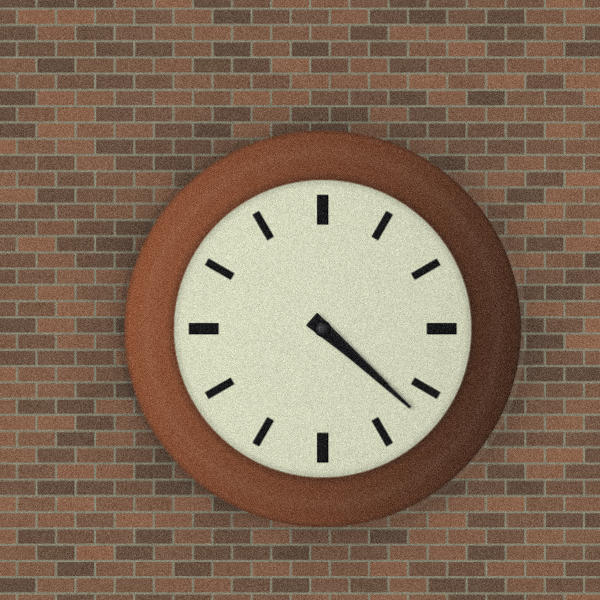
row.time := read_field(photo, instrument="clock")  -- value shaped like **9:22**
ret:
**4:22**
